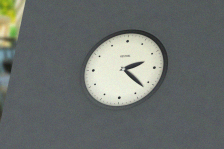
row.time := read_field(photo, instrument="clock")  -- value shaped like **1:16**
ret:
**2:22**
